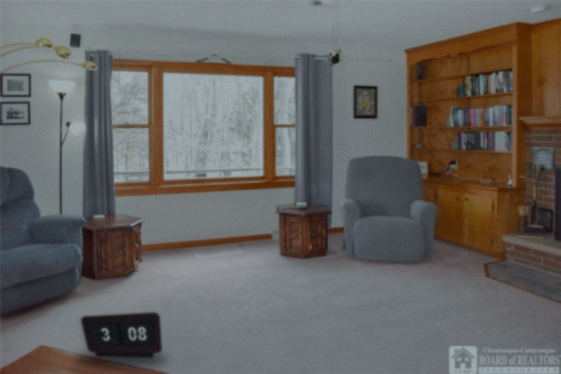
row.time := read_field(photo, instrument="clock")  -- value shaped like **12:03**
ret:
**3:08**
